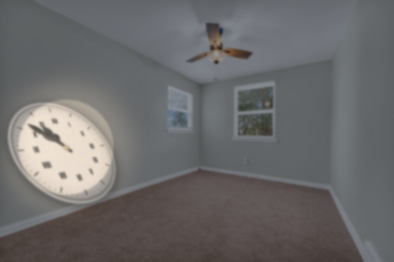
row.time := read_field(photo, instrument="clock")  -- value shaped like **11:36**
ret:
**10:52**
